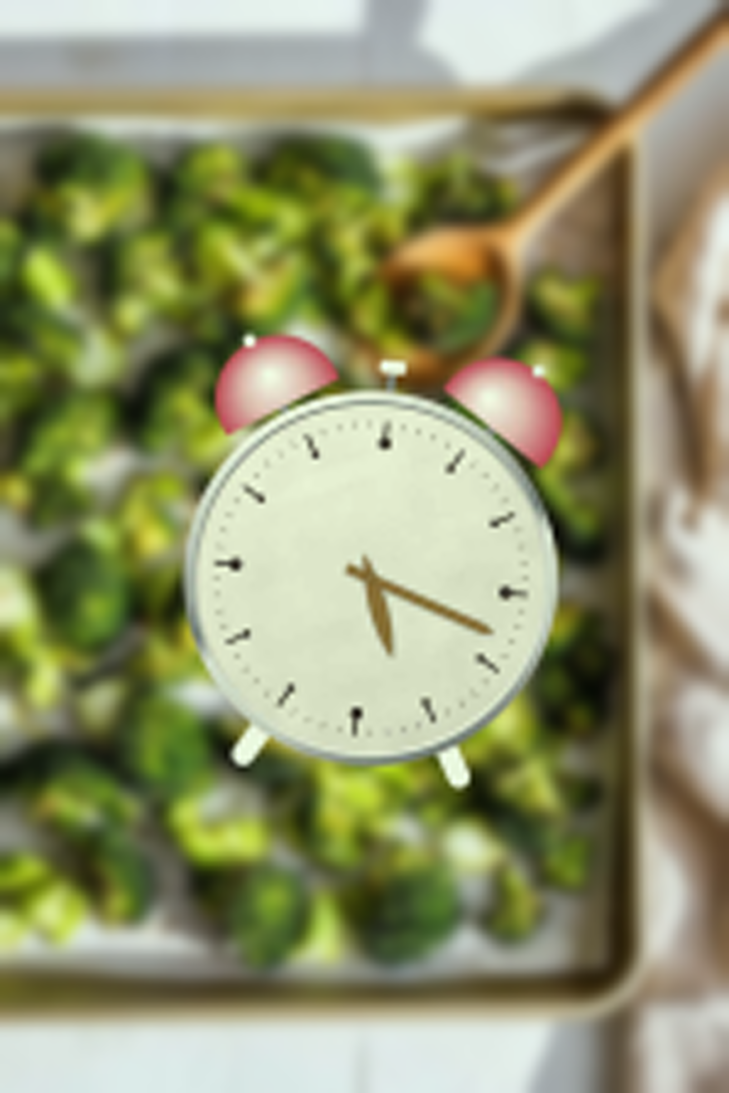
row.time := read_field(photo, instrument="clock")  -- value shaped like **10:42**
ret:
**5:18**
